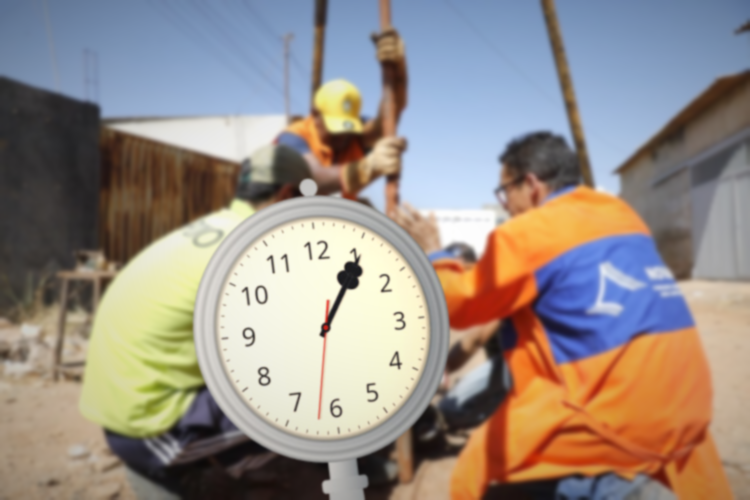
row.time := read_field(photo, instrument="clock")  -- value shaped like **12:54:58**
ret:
**1:05:32**
